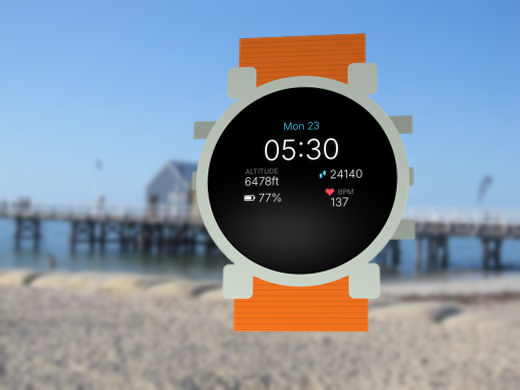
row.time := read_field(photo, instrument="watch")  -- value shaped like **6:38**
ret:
**5:30**
